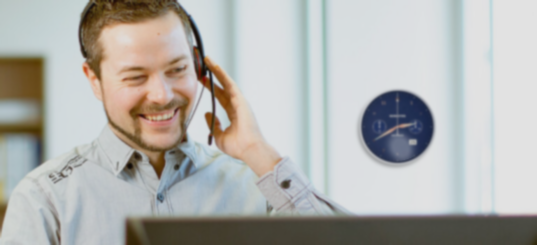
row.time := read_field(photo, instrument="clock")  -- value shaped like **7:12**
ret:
**2:40**
